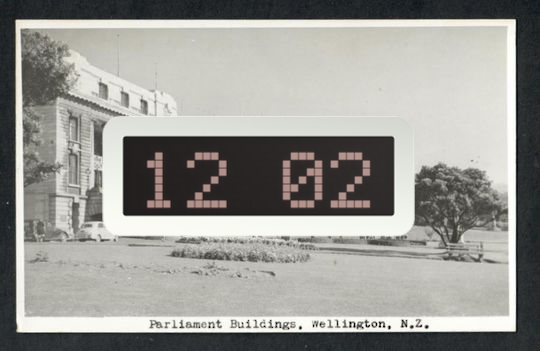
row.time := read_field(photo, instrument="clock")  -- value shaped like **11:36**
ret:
**12:02**
